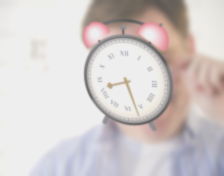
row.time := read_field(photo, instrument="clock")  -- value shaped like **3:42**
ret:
**8:27**
